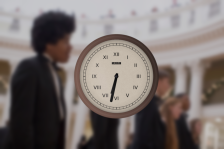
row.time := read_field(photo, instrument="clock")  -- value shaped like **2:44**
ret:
**6:32**
